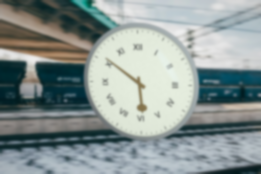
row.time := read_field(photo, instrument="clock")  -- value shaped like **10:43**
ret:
**5:51**
